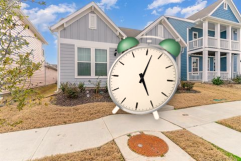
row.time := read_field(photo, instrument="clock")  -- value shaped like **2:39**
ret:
**5:02**
